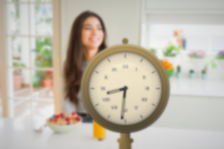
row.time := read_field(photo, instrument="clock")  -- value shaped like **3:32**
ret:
**8:31**
